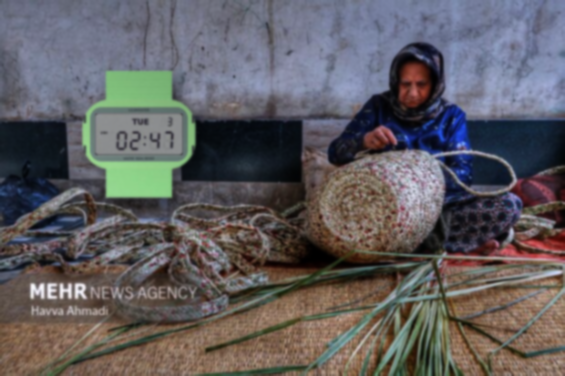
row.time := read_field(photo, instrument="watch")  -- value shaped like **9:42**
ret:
**2:47**
